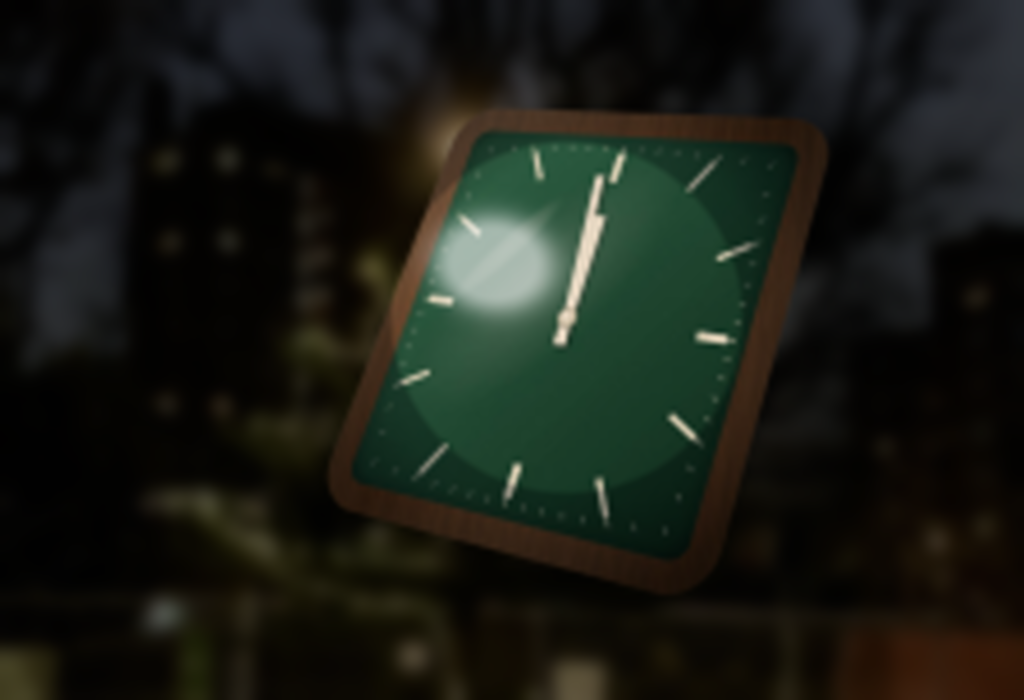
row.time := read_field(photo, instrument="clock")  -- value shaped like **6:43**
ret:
**11:59**
